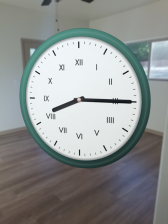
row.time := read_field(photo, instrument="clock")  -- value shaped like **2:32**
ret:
**8:15**
